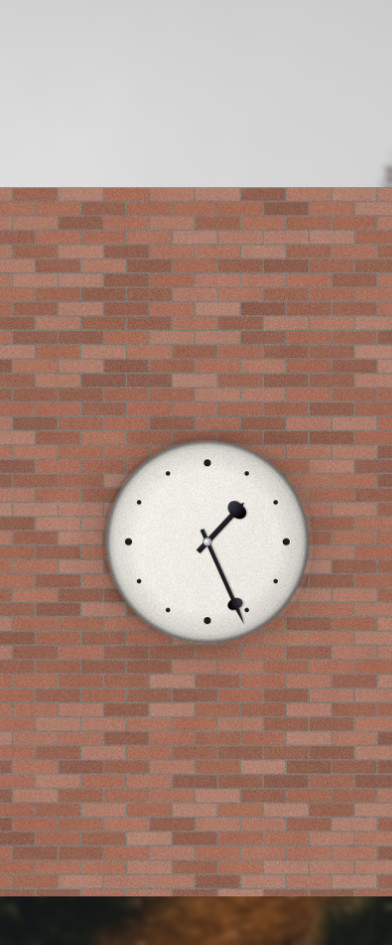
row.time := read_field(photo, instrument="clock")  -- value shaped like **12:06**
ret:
**1:26**
